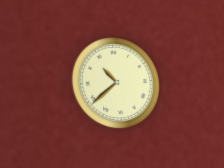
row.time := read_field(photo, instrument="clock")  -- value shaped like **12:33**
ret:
**10:39**
